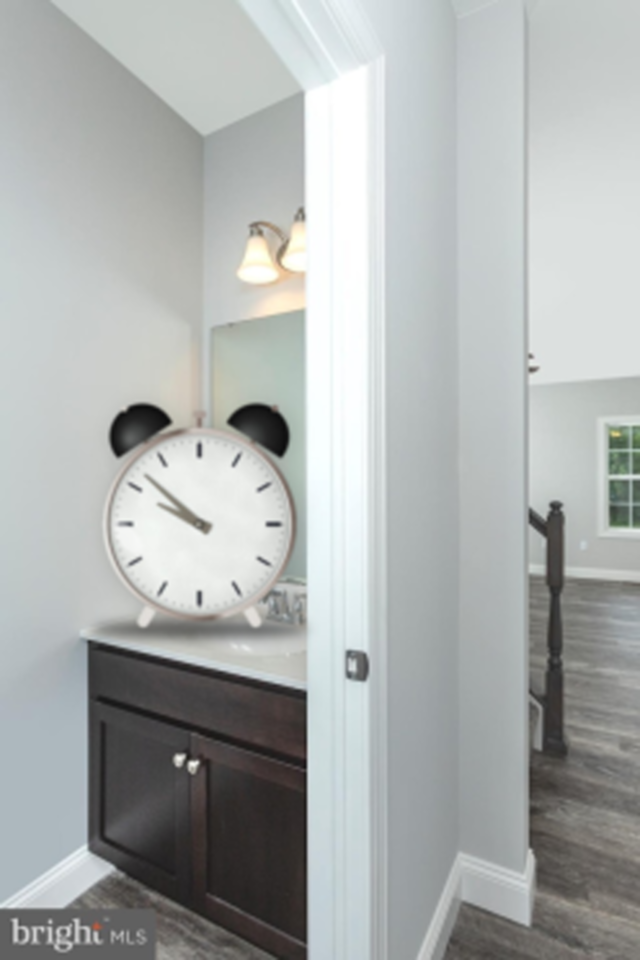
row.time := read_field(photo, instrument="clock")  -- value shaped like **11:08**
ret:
**9:52**
